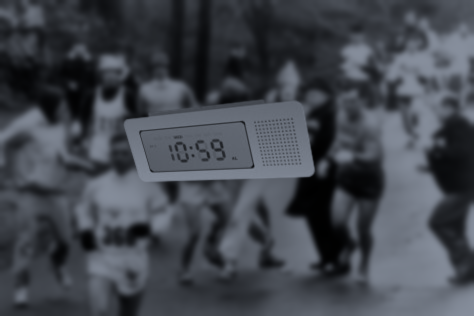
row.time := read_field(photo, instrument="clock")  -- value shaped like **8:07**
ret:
**10:59**
